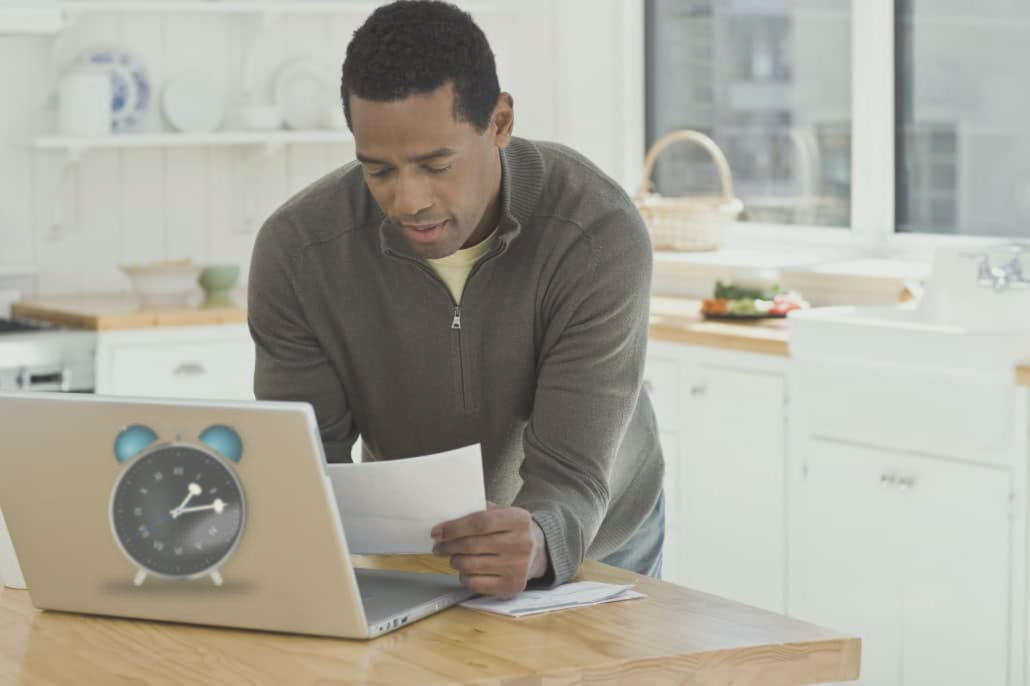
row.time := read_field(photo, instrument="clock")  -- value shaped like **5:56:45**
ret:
**1:13:40**
